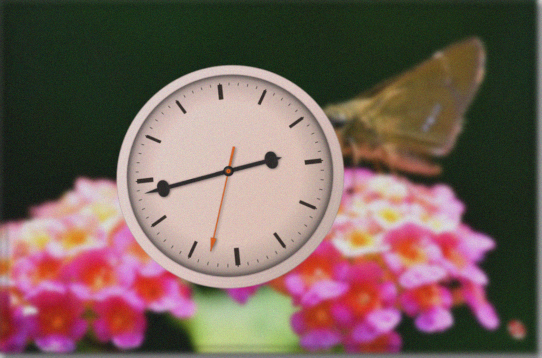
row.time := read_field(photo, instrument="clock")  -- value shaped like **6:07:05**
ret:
**2:43:33**
